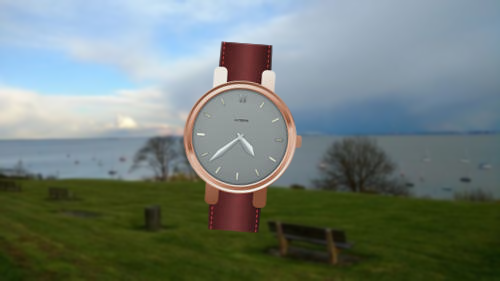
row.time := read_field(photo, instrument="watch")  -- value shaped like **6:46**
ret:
**4:38**
